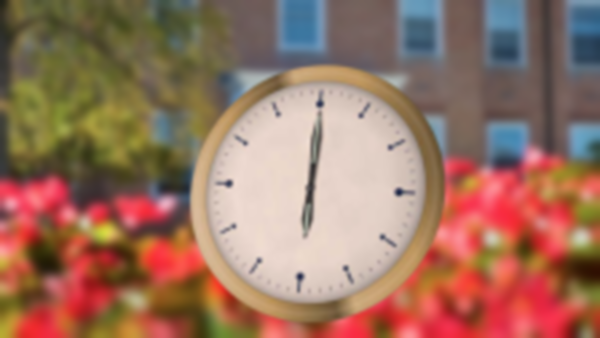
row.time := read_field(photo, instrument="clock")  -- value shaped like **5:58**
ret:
**6:00**
